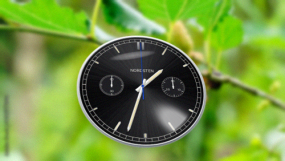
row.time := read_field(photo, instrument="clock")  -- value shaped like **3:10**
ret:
**1:33**
